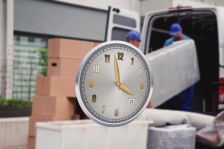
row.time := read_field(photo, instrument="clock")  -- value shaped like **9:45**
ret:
**3:58**
